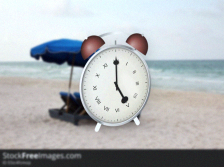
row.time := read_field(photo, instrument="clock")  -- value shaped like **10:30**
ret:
**5:00**
